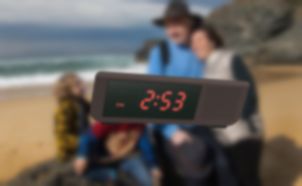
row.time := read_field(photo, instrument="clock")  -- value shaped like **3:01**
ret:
**2:53**
